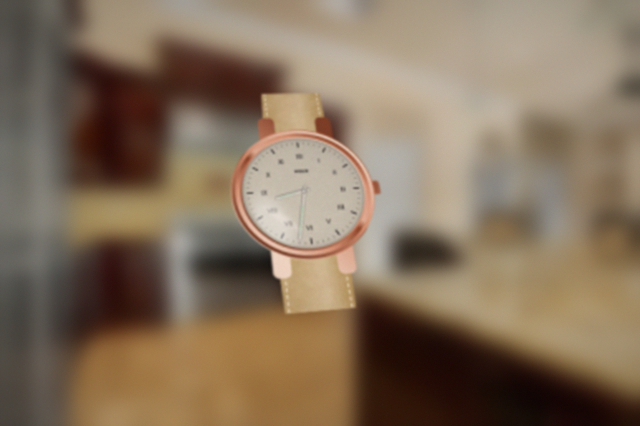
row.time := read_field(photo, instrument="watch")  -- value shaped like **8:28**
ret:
**8:32**
